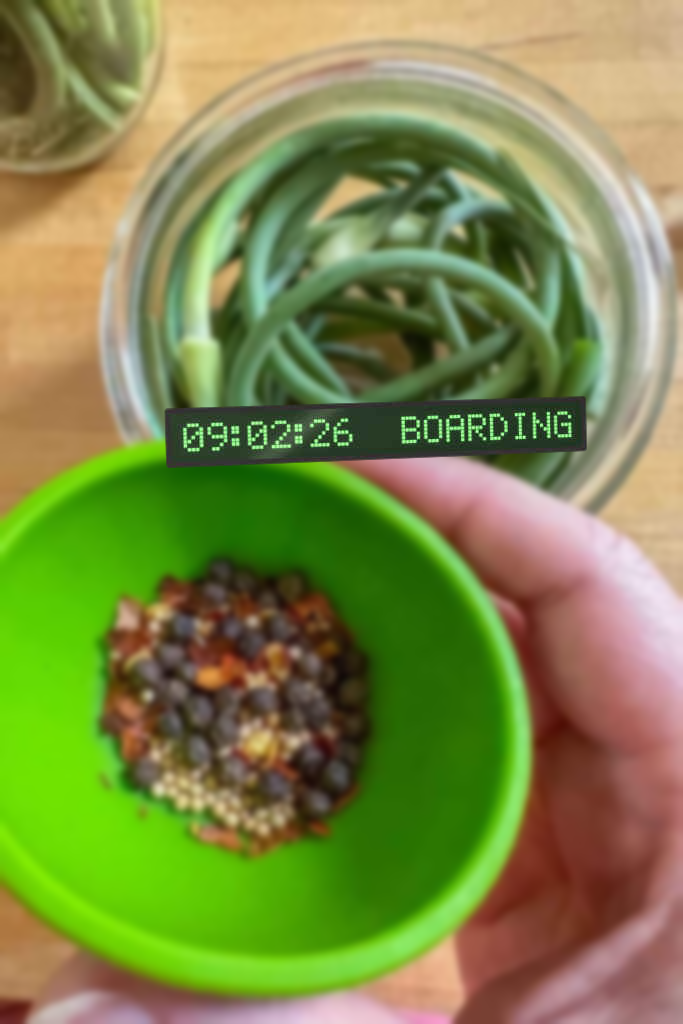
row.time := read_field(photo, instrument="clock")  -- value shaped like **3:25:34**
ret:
**9:02:26**
